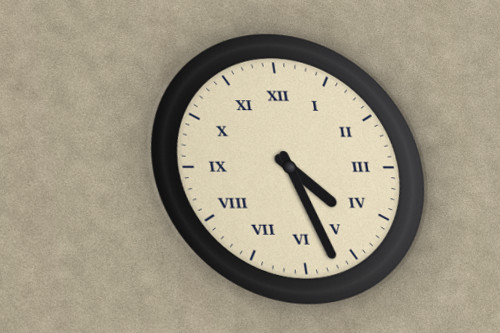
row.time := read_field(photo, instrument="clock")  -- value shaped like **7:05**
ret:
**4:27**
